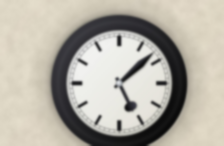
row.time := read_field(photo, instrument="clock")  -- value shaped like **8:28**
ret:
**5:08**
